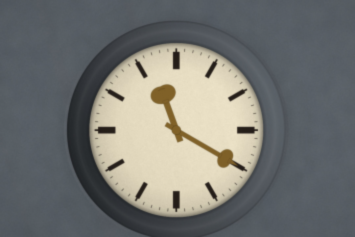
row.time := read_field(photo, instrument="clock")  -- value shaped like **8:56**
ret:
**11:20**
